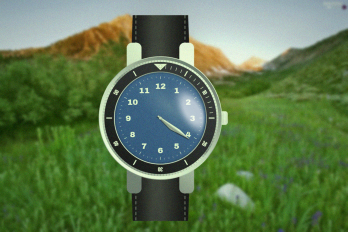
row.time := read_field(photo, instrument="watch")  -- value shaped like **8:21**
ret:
**4:21**
